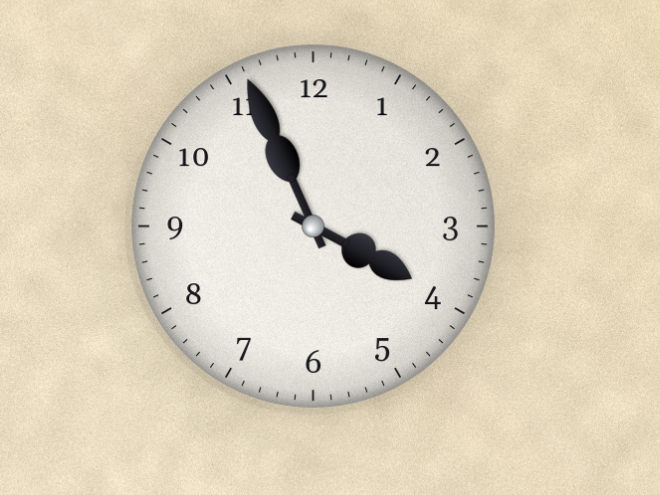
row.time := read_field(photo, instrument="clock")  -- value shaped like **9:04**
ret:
**3:56**
